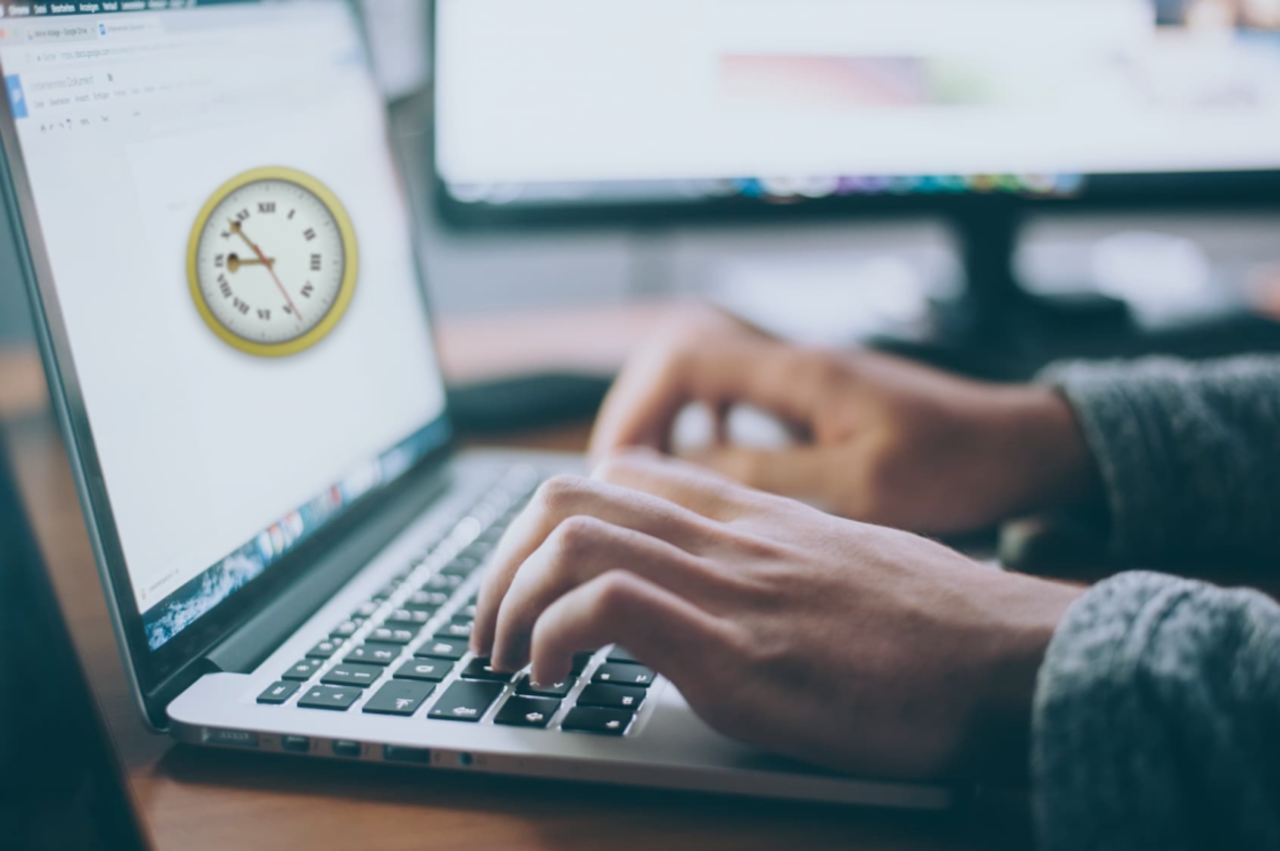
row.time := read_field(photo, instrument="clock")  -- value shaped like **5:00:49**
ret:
**8:52:24**
